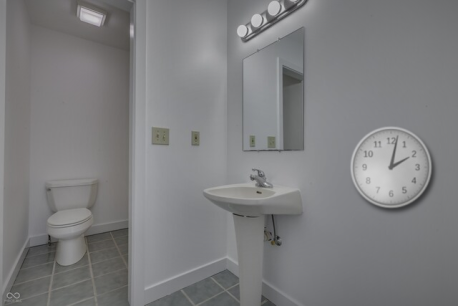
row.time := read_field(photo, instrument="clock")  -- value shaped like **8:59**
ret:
**2:02**
